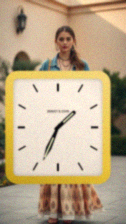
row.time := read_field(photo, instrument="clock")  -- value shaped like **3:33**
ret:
**1:34**
